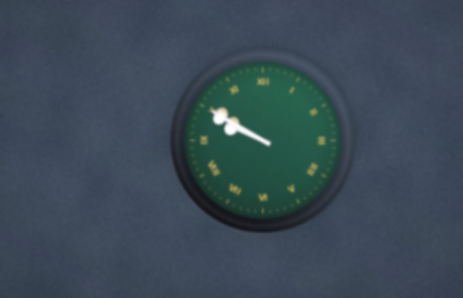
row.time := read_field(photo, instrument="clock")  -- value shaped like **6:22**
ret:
**9:50**
